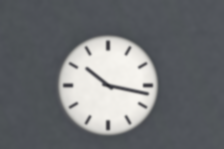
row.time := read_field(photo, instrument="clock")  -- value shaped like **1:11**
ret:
**10:17**
